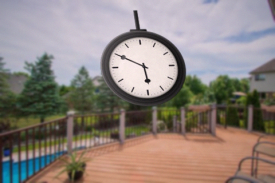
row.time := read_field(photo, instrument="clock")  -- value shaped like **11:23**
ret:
**5:50**
